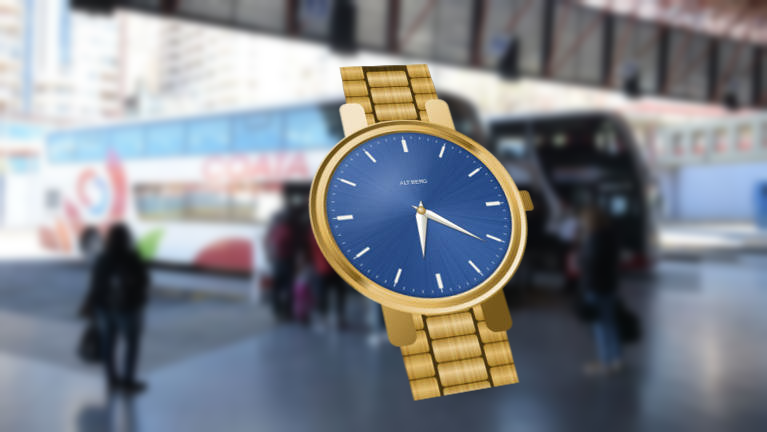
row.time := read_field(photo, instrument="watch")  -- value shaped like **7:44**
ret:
**6:21**
